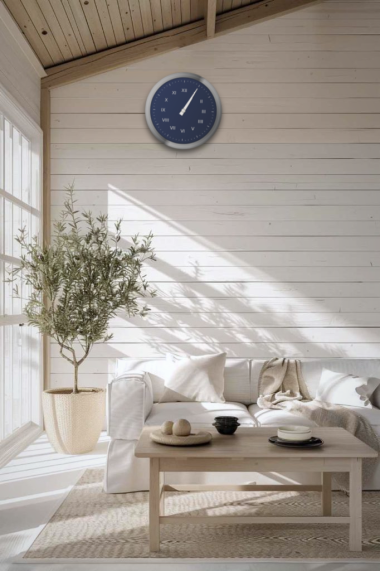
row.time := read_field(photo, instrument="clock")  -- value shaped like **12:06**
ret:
**1:05**
